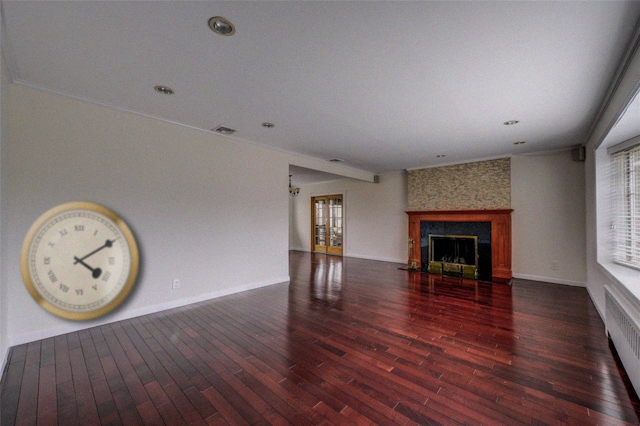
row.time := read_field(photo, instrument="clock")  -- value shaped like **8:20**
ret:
**4:10**
